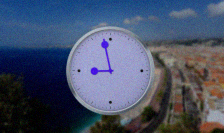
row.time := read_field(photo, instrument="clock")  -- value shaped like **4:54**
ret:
**8:58**
